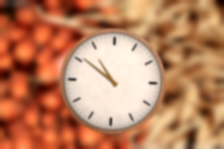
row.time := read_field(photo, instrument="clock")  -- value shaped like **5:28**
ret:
**10:51**
